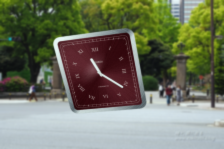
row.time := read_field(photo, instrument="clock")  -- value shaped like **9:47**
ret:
**11:22**
